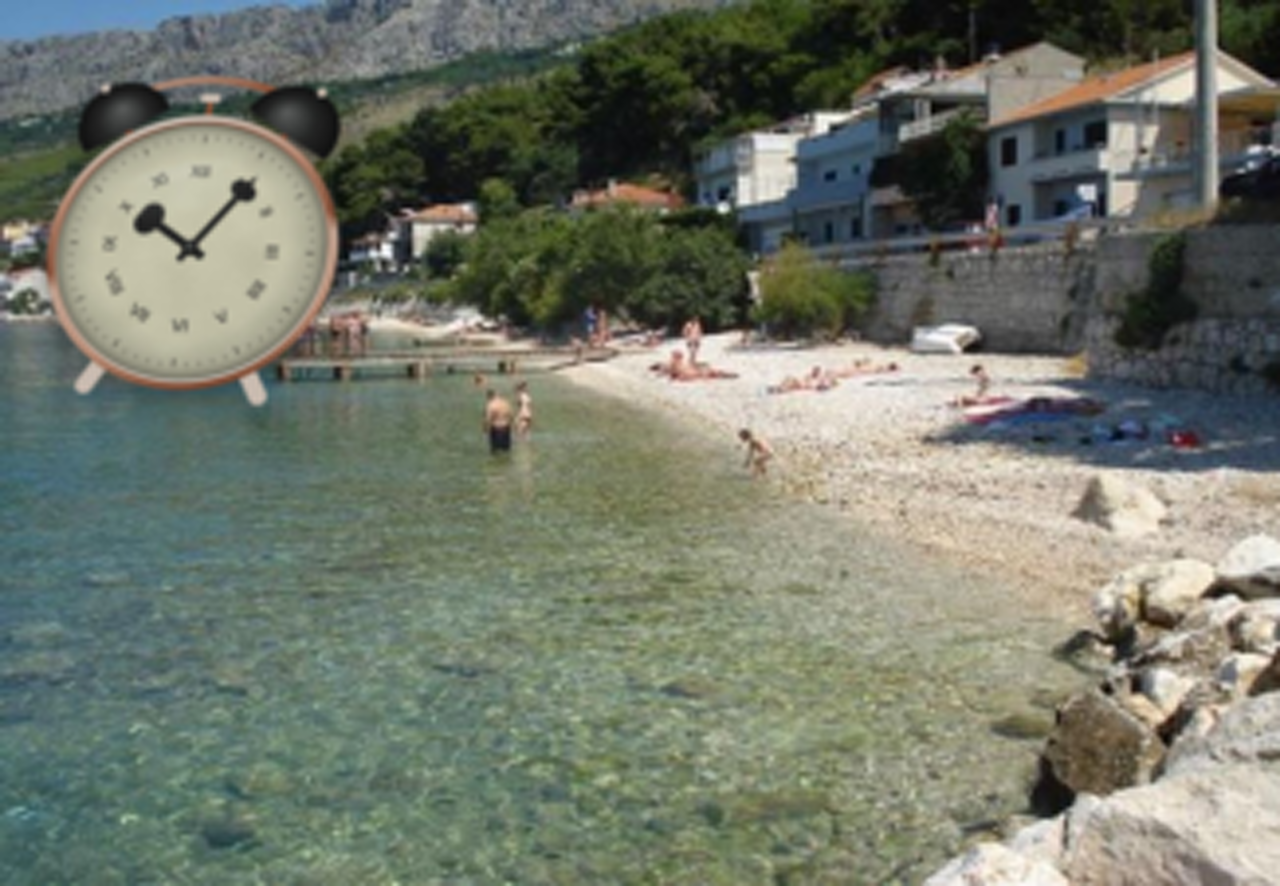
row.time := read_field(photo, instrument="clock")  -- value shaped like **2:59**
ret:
**10:06**
